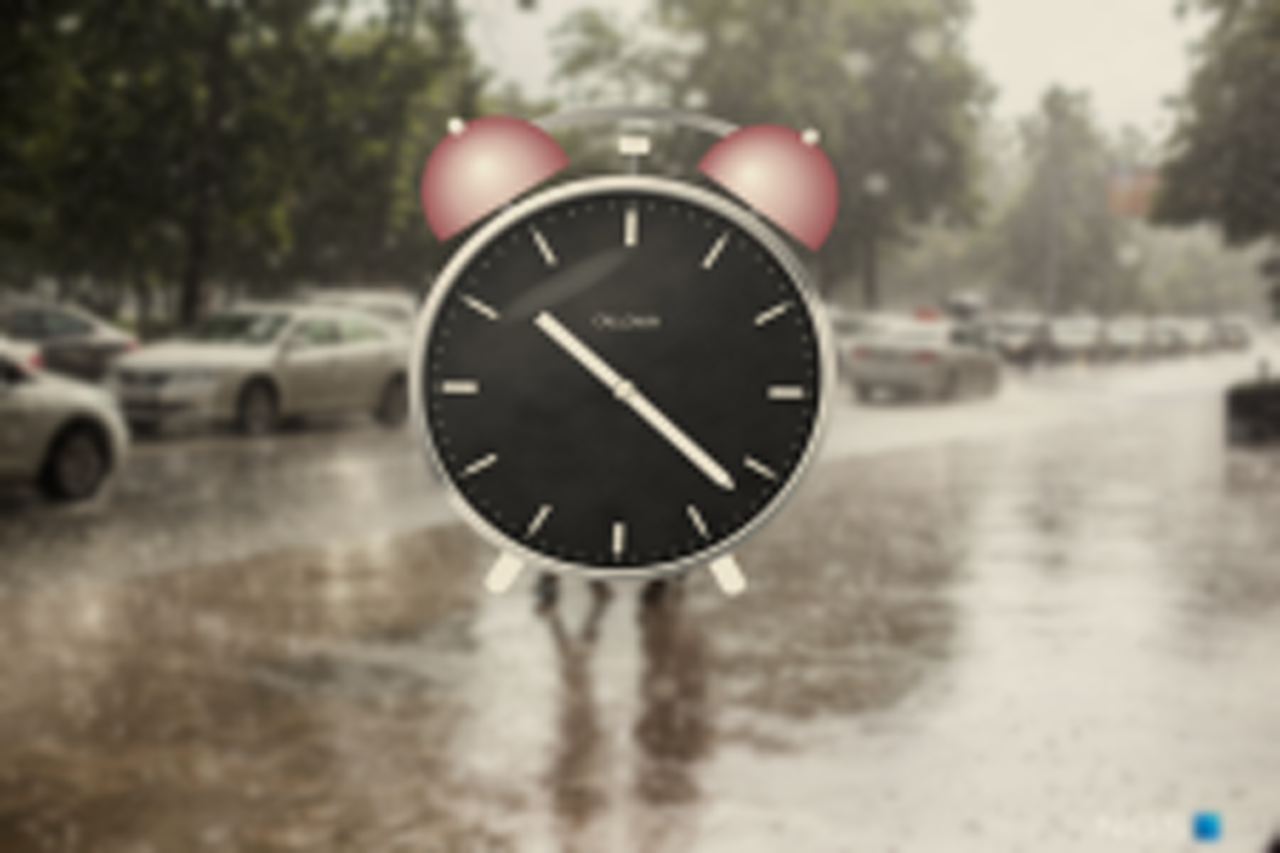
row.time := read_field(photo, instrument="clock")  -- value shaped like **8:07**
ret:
**10:22**
